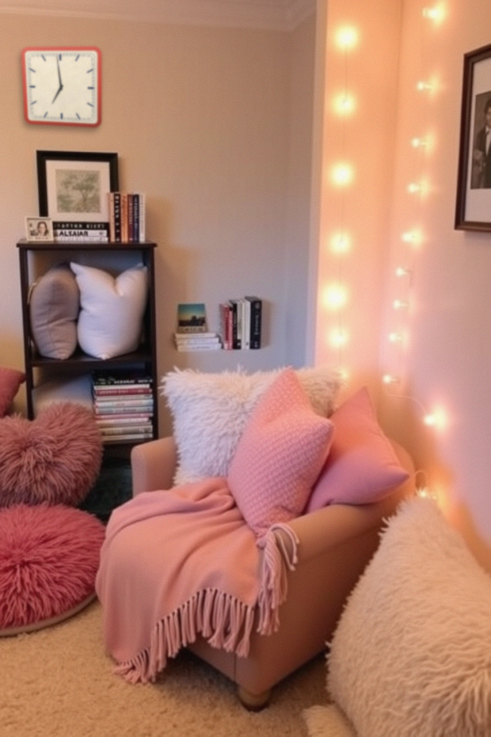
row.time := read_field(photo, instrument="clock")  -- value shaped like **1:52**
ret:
**6:59**
